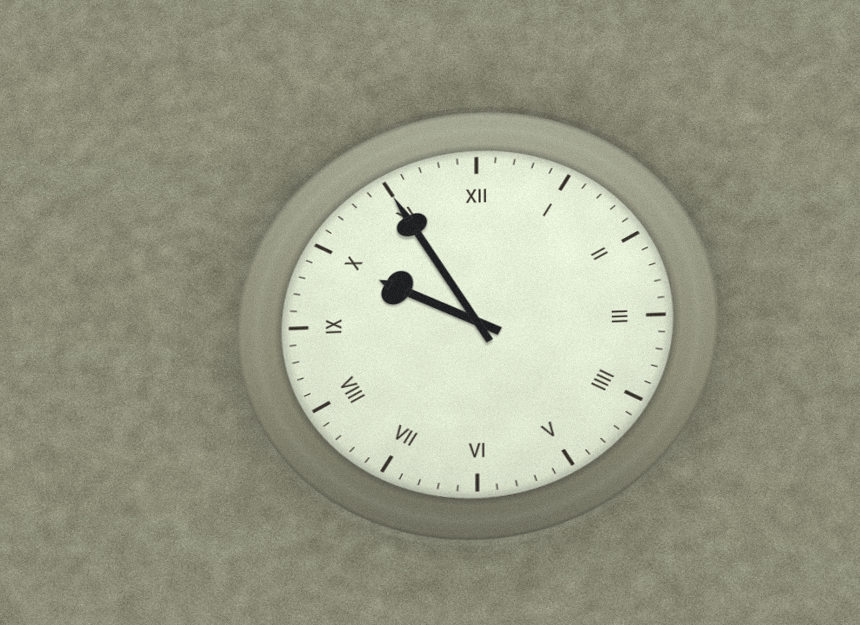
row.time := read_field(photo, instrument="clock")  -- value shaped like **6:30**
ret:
**9:55**
